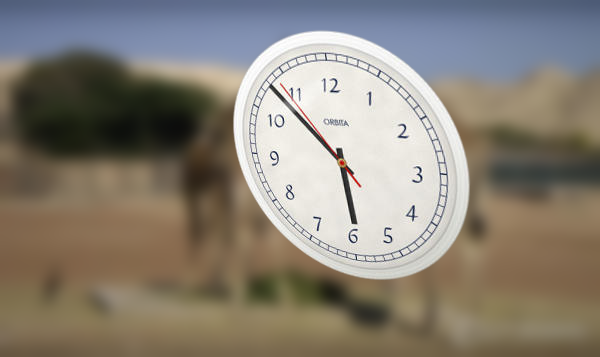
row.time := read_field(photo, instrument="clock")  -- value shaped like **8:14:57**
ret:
**5:52:54**
